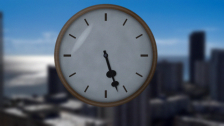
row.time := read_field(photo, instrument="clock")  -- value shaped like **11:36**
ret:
**5:27**
